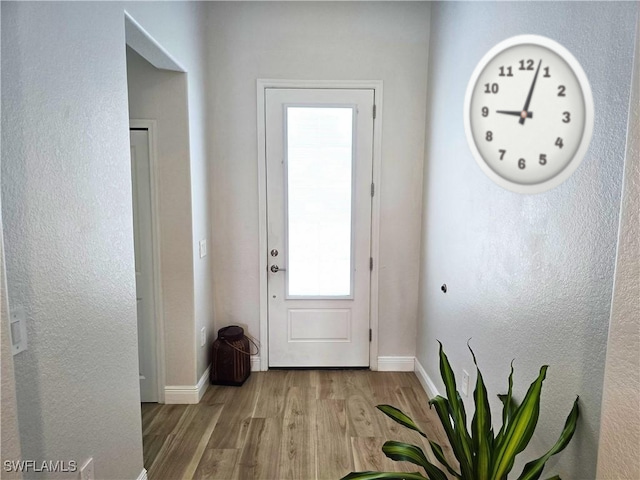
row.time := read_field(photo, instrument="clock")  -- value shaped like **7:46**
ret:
**9:03**
